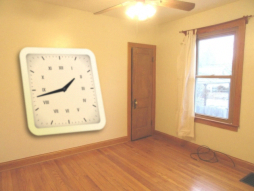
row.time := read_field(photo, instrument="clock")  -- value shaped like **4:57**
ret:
**1:43**
